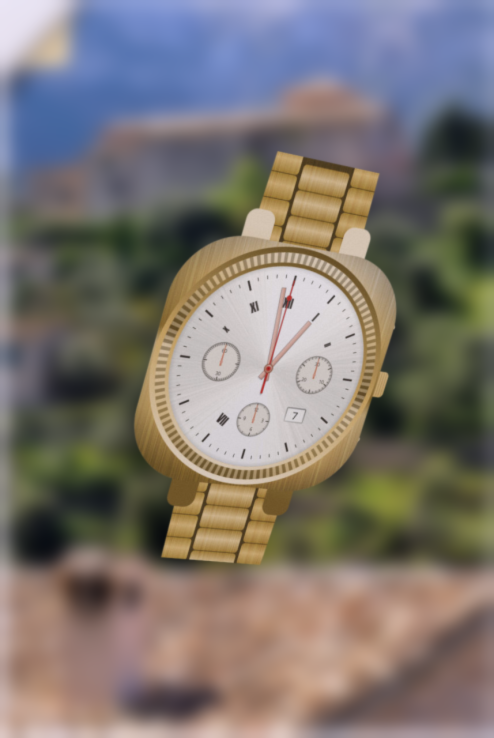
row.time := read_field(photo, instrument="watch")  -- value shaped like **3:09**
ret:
**12:59**
